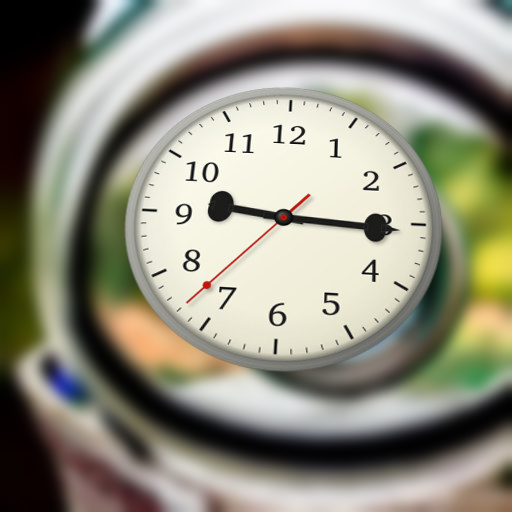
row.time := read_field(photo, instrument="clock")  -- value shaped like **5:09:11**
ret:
**9:15:37**
